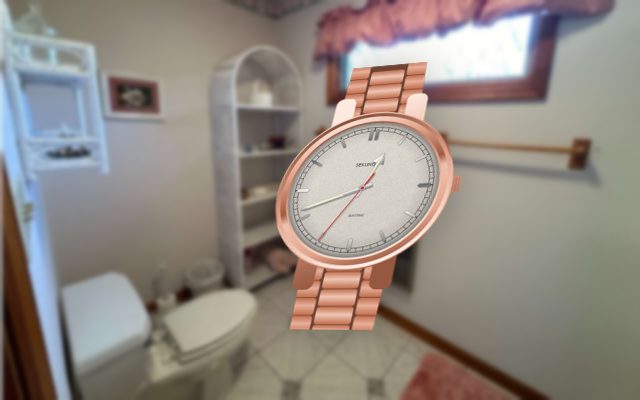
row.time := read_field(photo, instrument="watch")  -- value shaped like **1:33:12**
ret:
**12:41:35**
